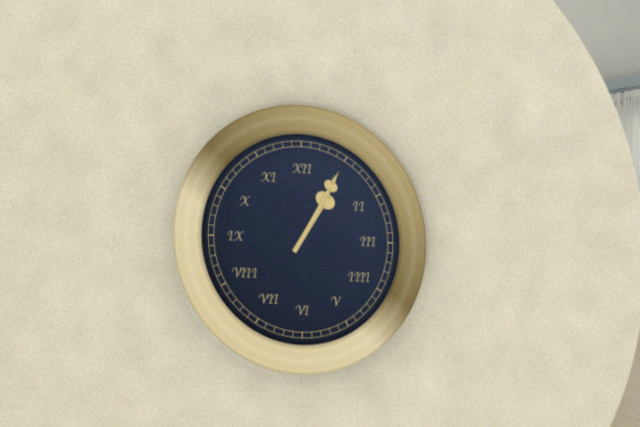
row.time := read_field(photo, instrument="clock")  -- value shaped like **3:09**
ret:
**1:05**
